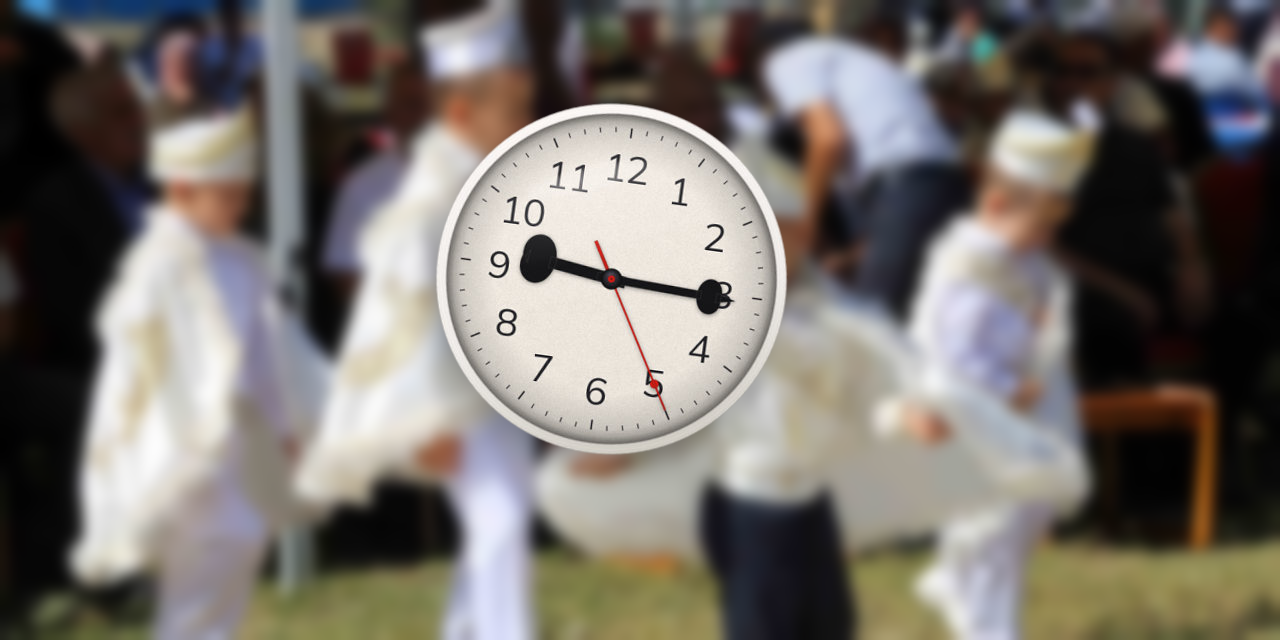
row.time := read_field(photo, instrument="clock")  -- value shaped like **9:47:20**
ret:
**9:15:25**
